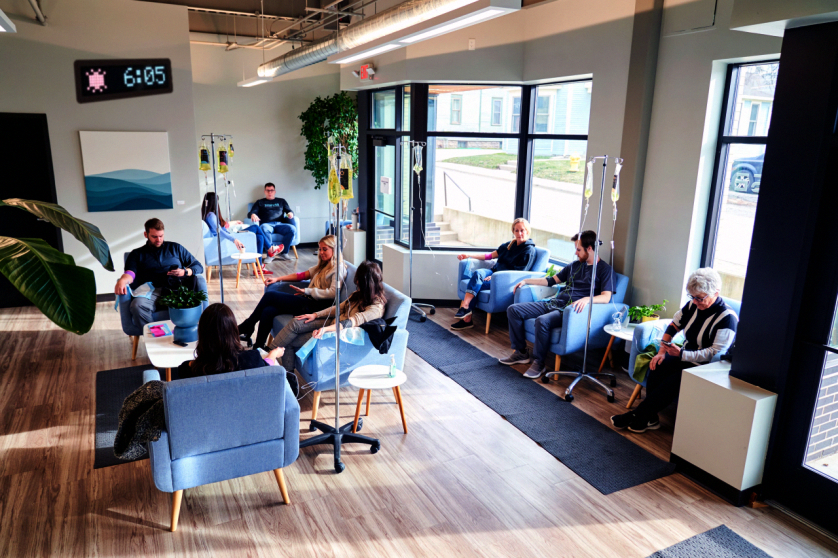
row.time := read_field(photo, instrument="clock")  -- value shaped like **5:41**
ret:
**6:05**
